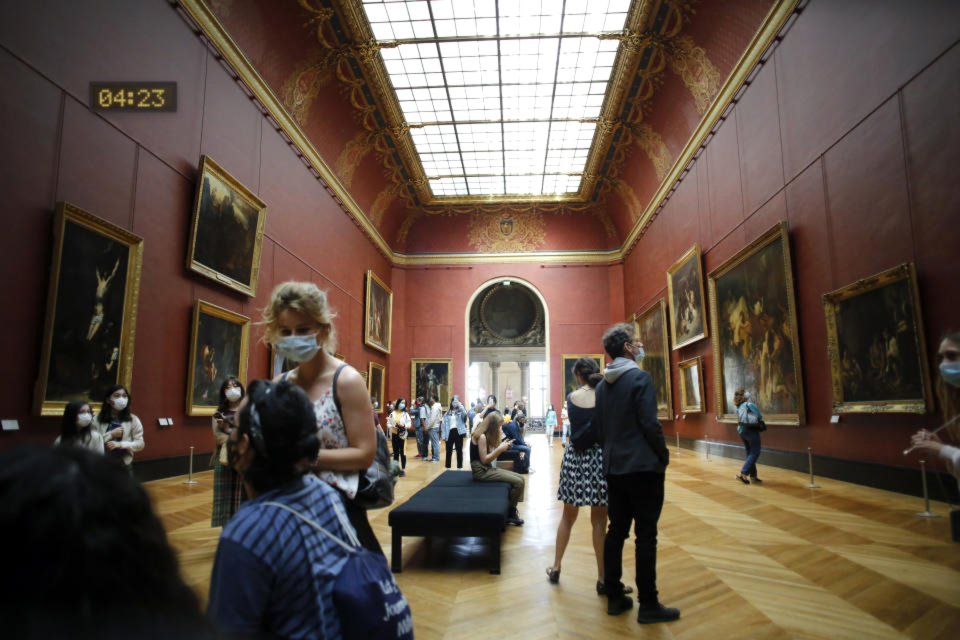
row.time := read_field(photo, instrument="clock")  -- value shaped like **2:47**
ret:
**4:23**
